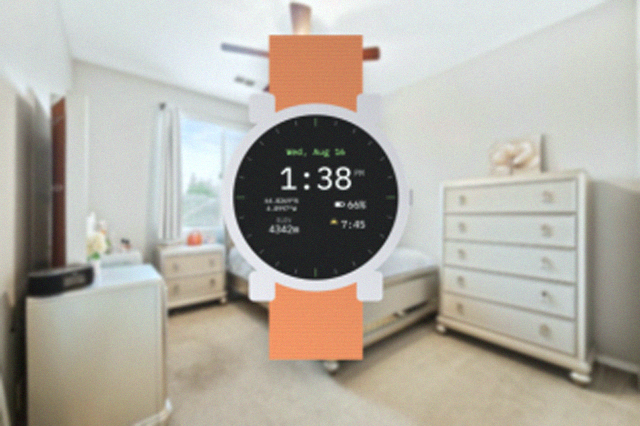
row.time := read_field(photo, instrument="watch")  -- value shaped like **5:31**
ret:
**1:38**
